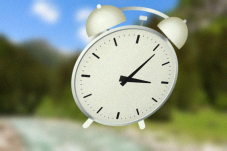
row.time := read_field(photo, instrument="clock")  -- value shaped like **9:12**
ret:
**3:06**
